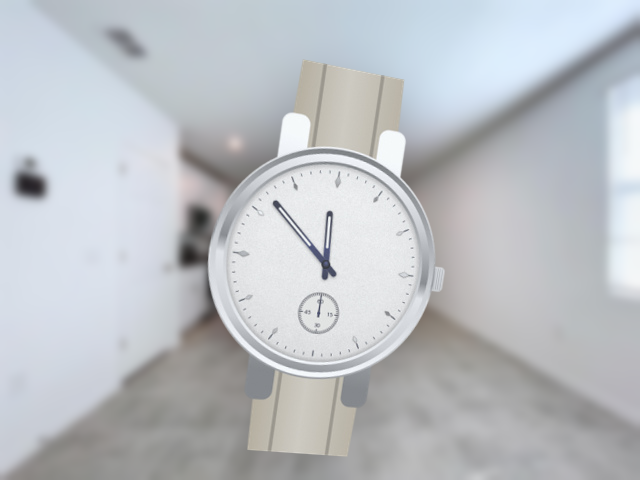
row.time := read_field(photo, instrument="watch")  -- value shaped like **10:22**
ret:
**11:52**
